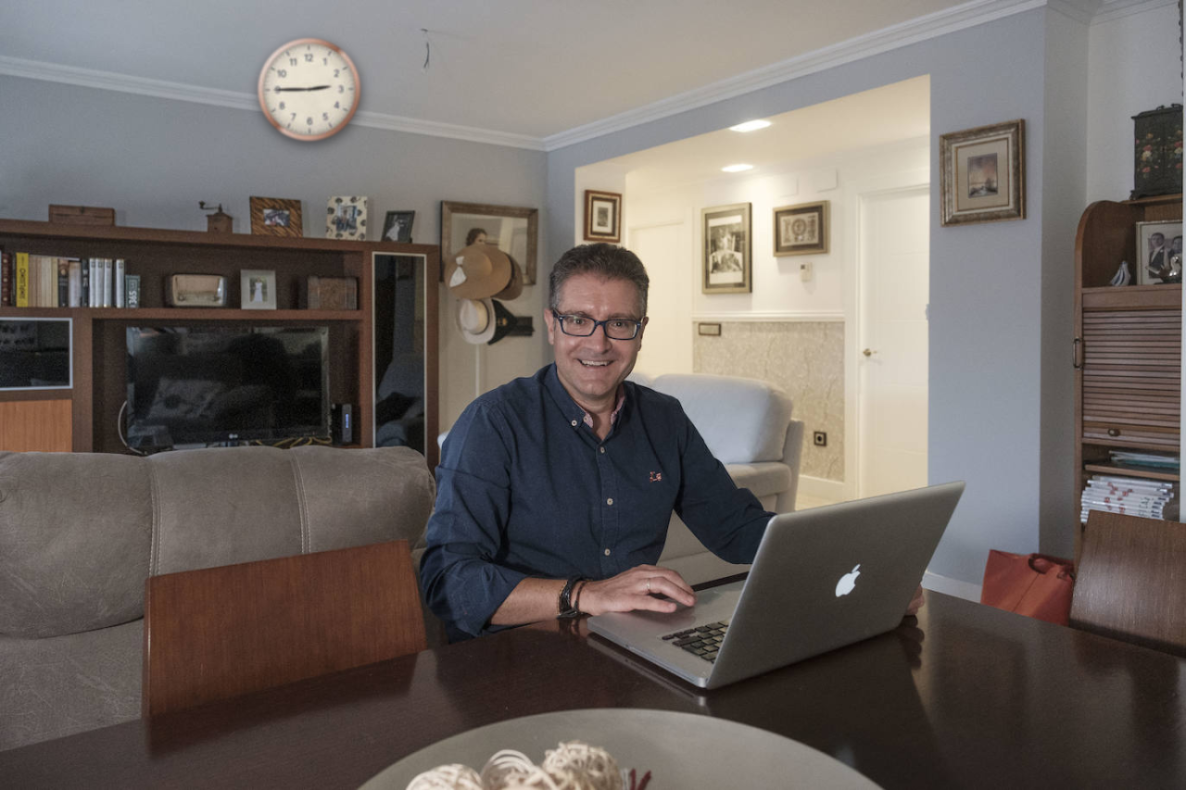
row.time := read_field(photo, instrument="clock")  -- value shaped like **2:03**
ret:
**2:45**
